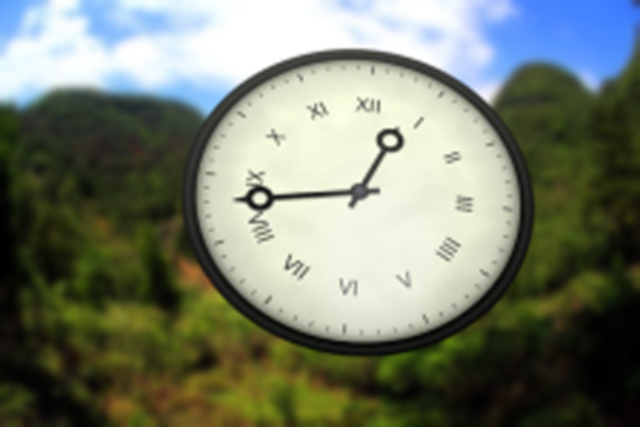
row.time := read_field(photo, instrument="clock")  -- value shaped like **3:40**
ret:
**12:43**
